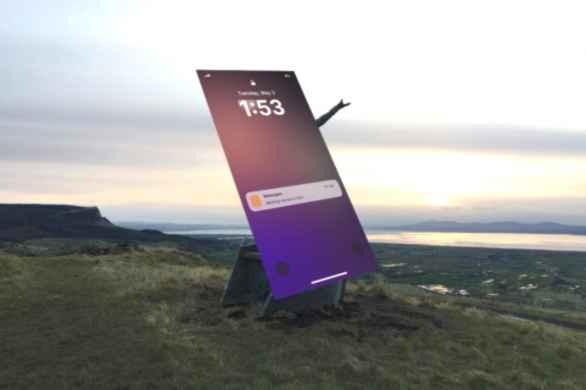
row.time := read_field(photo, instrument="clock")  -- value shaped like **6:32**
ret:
**1:53**
